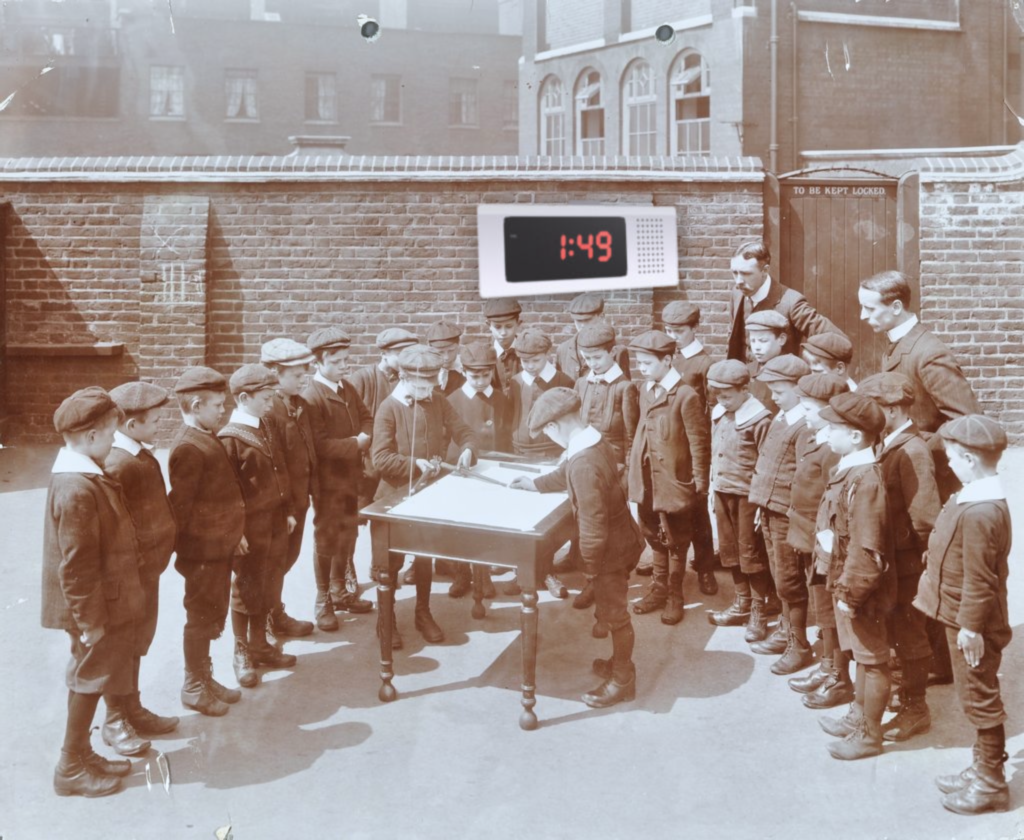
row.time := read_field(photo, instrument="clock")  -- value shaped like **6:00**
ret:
**1:49**
